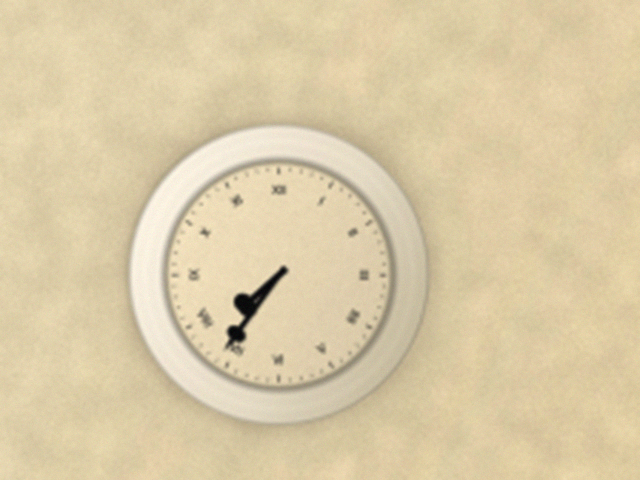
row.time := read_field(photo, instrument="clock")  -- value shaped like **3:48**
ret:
**7:36**
